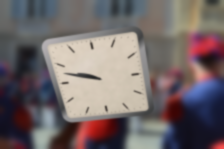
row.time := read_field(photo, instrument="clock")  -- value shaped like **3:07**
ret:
**9:48**
